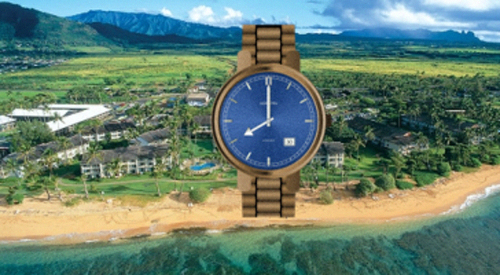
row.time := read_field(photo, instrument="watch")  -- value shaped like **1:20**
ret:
**8:00**
